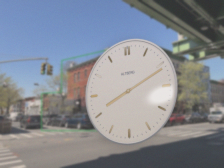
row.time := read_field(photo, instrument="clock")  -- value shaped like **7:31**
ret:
**8:11**
